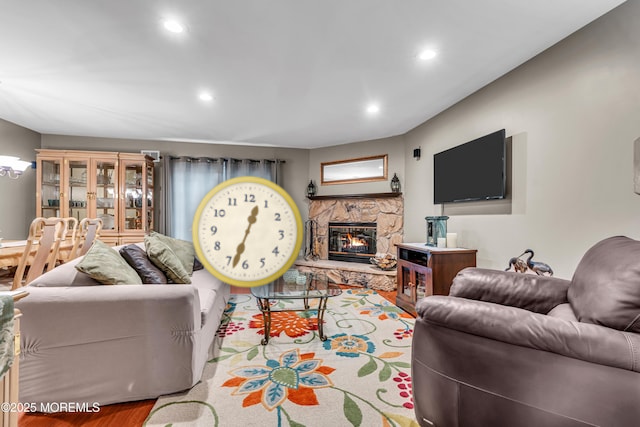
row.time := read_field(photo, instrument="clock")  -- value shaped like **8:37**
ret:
**12:33**
